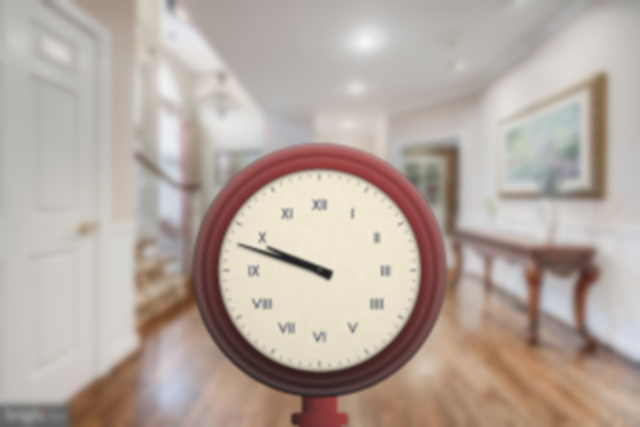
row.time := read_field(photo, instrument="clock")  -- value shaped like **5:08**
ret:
**9:48**
